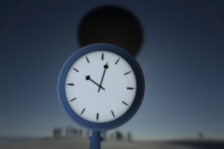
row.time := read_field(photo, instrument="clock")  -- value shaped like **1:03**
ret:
**10:02**
